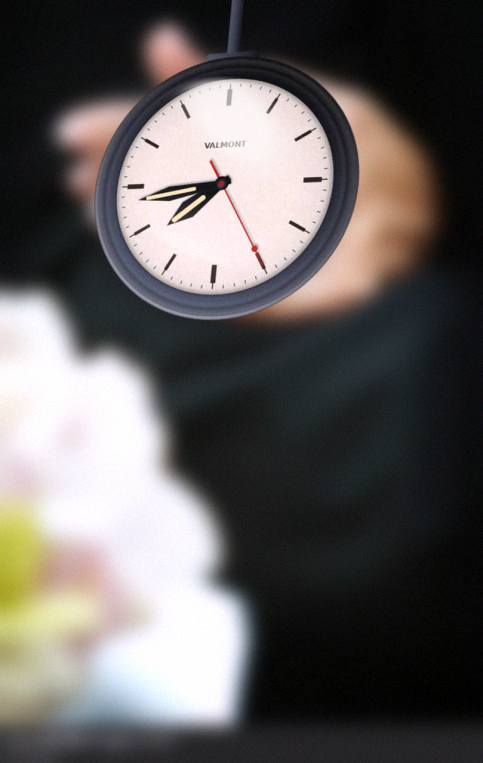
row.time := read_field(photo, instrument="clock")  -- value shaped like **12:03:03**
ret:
**7:43:25**
